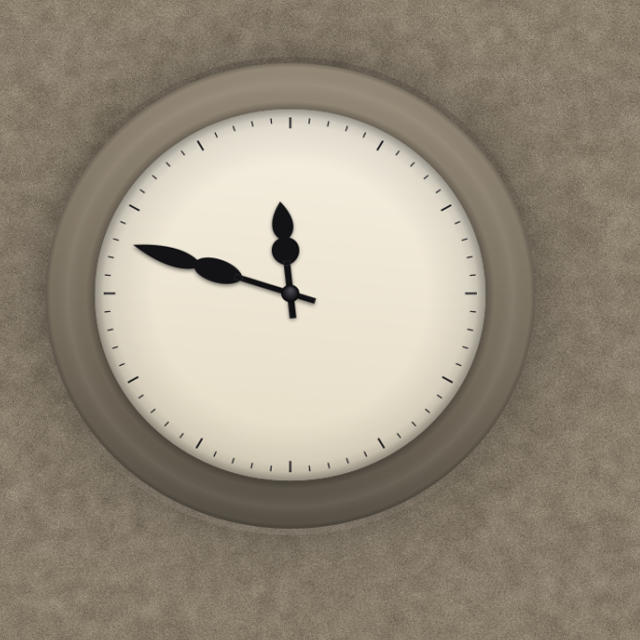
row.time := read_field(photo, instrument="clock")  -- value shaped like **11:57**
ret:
**11:48**
